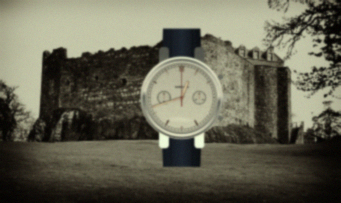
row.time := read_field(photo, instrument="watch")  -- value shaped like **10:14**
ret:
**12:42**
